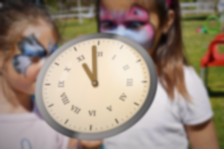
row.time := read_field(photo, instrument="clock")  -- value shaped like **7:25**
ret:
**10:59**
